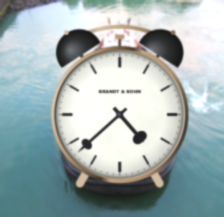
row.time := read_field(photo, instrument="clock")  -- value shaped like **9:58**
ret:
**4:38**
